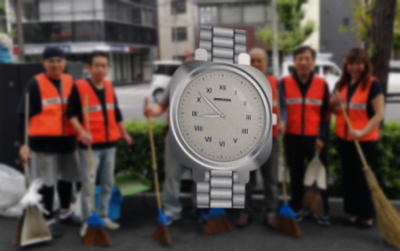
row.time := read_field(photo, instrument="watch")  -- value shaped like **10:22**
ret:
**8:52**
